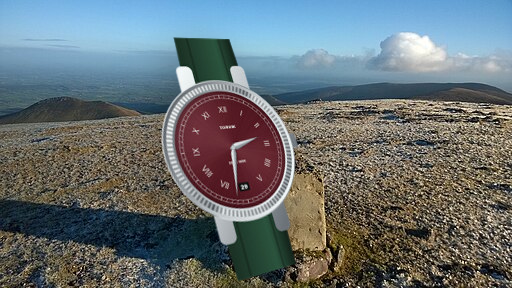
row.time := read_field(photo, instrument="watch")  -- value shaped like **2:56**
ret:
**2:32**
